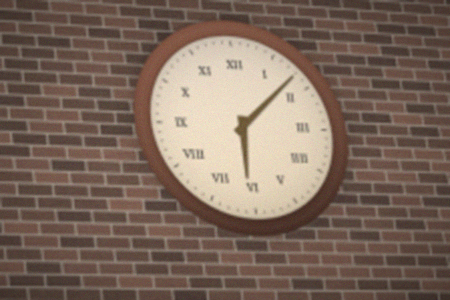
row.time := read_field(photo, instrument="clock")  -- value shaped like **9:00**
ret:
**6:08**
